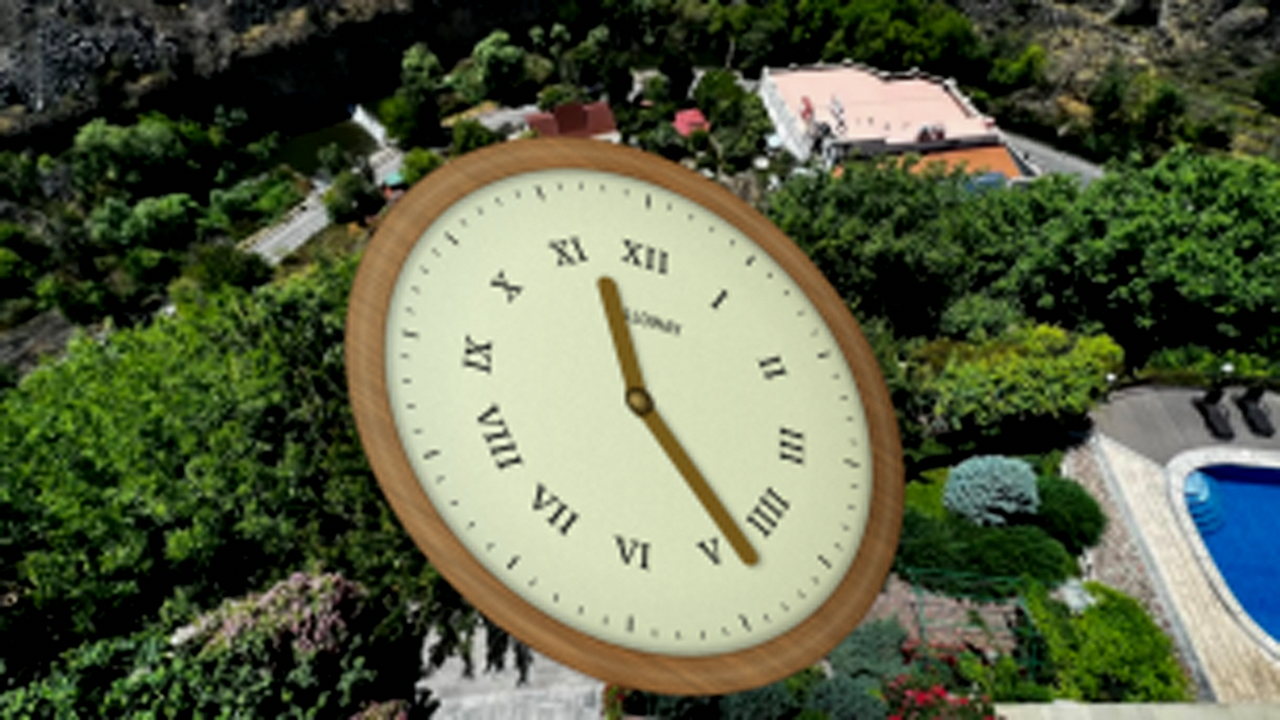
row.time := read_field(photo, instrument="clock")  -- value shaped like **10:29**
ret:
**11:23**
